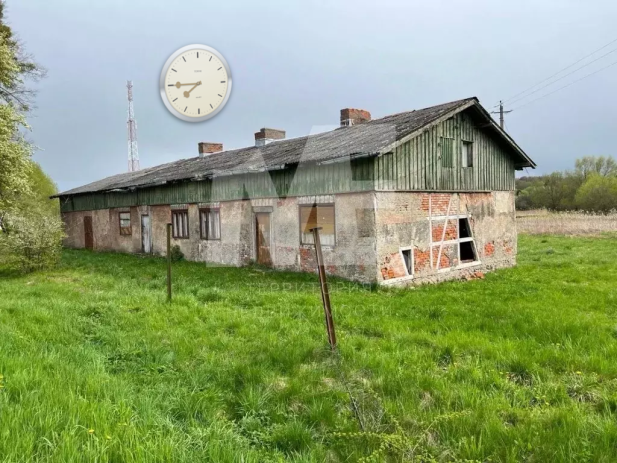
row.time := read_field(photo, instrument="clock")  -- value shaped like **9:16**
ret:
**7:45**
